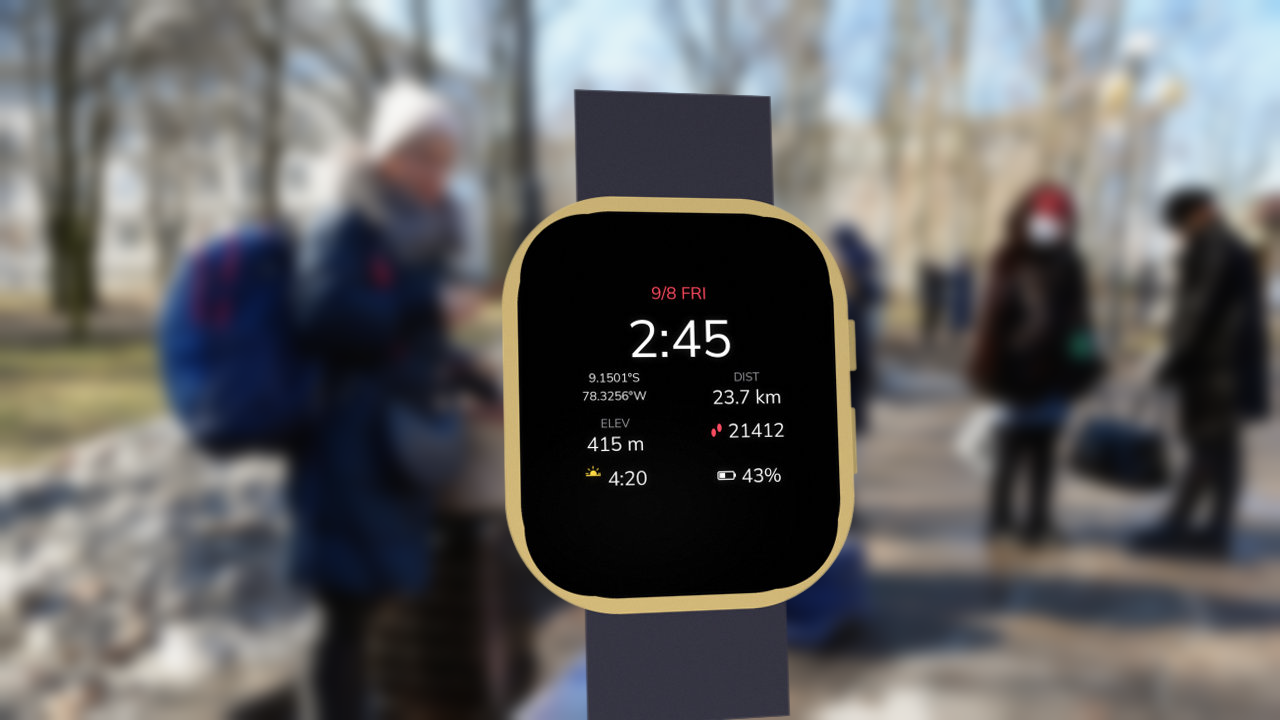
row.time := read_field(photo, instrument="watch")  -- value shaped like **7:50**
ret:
**2:45**
